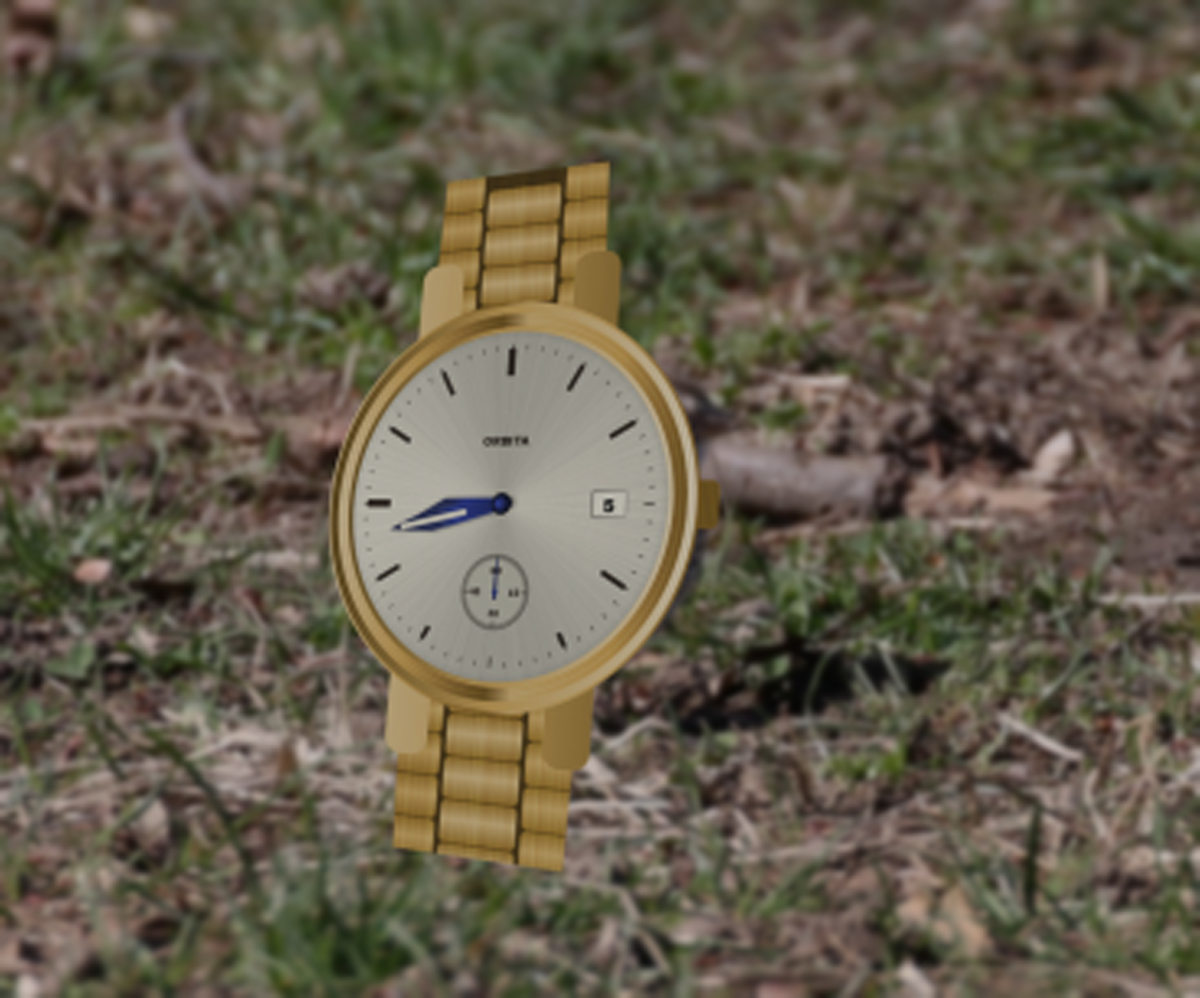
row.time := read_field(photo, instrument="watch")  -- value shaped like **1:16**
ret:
**8:43**
